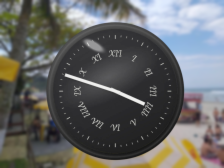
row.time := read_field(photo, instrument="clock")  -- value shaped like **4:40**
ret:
**3:48**
